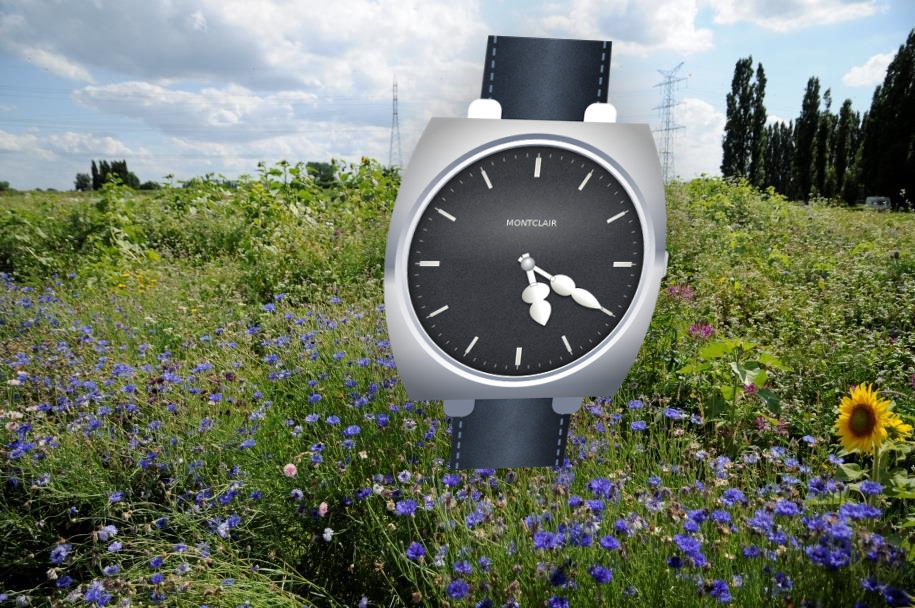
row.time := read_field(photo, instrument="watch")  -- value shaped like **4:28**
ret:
**5:20**
